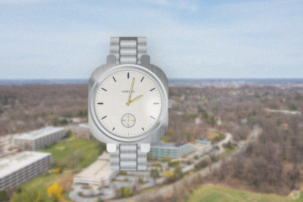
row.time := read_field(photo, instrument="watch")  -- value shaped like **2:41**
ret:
**2:02**
